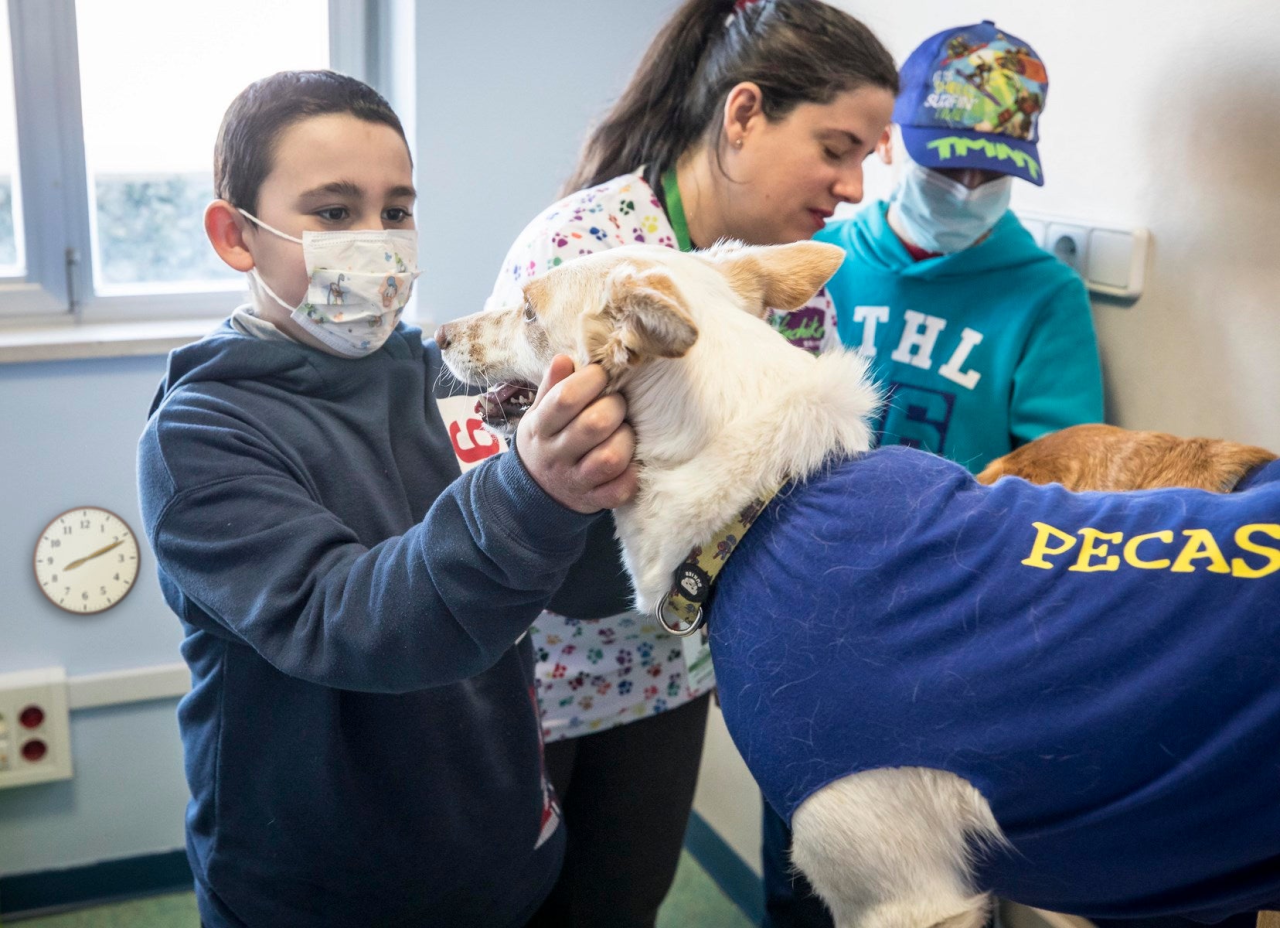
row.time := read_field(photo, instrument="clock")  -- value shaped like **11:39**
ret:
**8:11**
